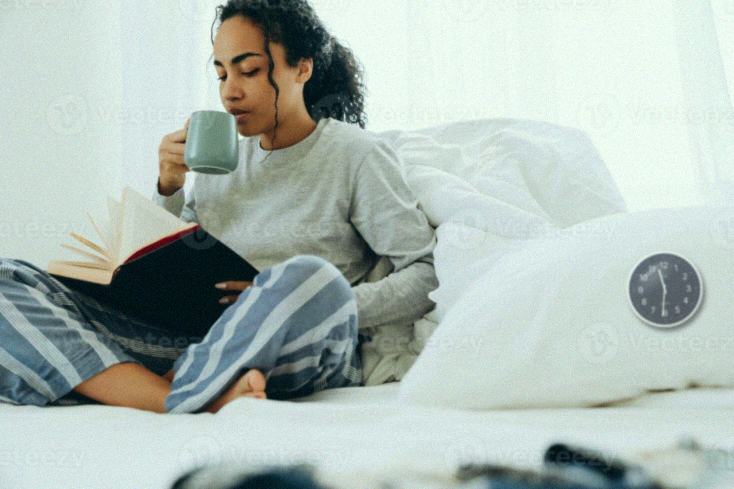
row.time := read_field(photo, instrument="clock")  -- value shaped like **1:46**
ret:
**11:31**
